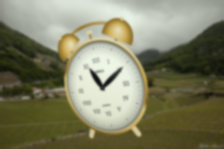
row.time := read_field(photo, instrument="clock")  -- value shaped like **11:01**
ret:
**11:10**
